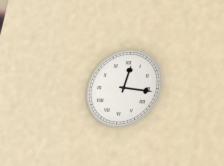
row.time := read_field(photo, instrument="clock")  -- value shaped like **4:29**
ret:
**12:16**
